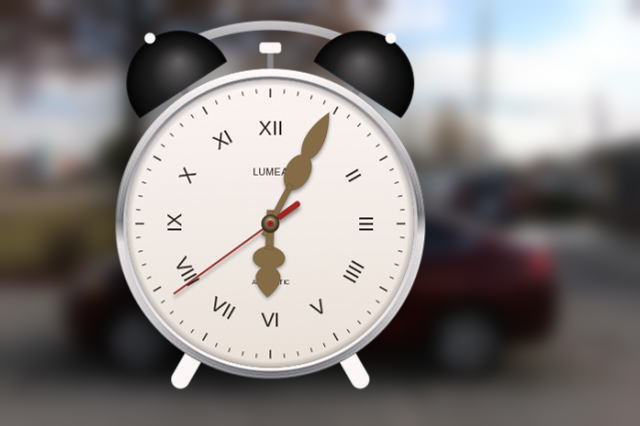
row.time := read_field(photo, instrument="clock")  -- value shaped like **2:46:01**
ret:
**6:04:39**
